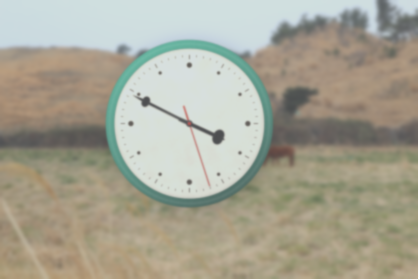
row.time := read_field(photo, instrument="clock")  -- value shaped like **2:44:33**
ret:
**3:49:27**
